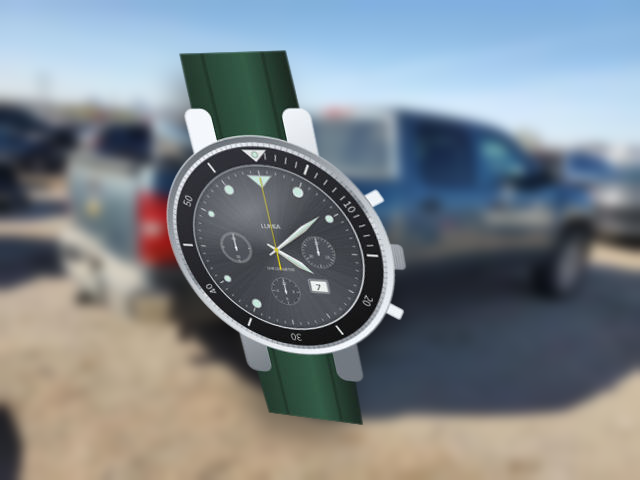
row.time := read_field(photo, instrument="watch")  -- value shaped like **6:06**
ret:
**4:09**
